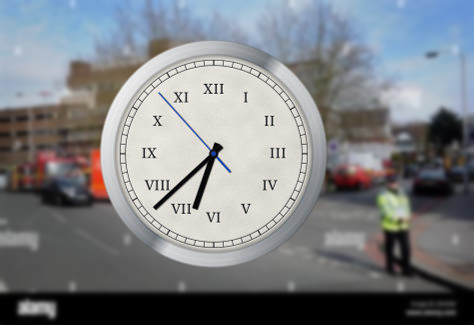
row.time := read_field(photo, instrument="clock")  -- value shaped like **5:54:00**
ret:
**6:37:53**
